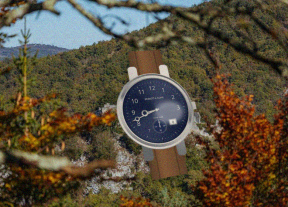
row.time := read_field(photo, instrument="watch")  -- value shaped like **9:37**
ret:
**8:42**
